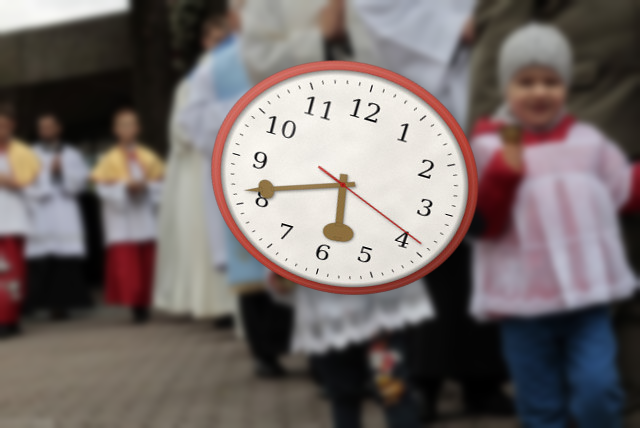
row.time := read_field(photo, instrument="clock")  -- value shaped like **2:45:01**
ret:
**5:41:19**
